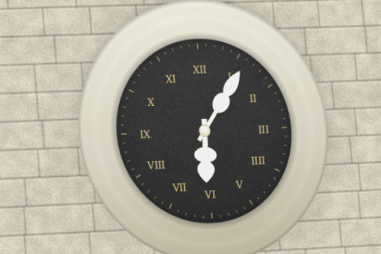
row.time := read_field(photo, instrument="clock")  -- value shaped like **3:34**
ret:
**6:06**
